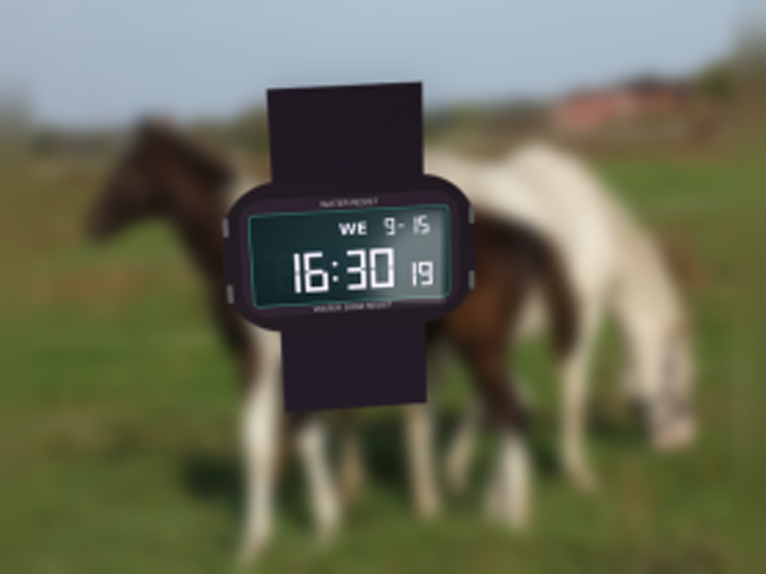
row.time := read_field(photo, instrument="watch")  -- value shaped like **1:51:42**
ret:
**16:30:19**
